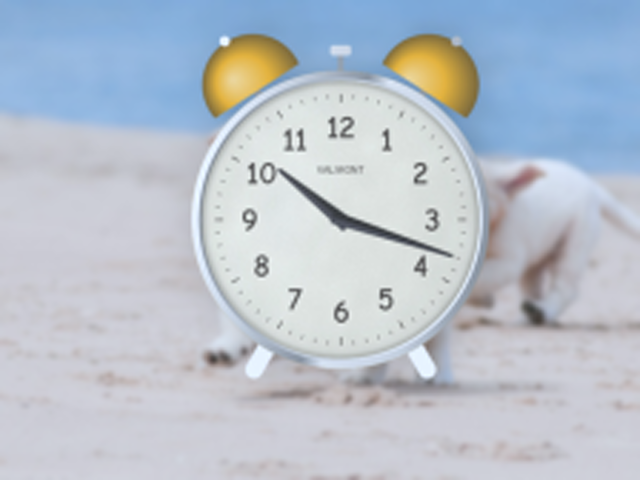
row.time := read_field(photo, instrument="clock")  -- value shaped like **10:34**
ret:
**10:18**
